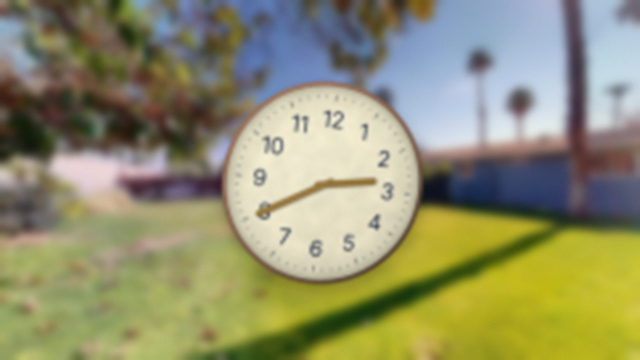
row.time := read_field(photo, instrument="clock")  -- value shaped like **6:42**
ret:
**2:40**
